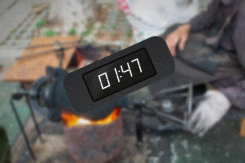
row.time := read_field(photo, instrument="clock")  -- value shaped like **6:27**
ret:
**1:47**
